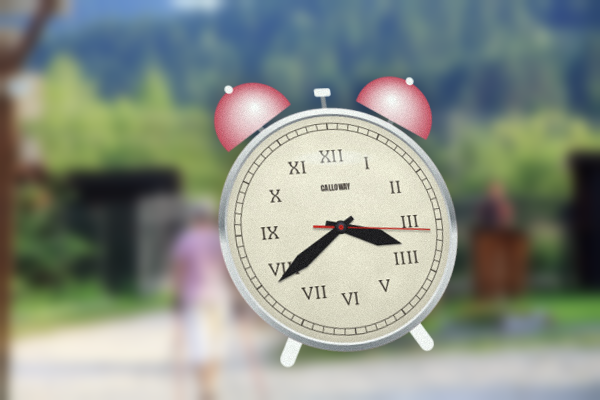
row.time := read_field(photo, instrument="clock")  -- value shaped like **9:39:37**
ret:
**3:39:16**
